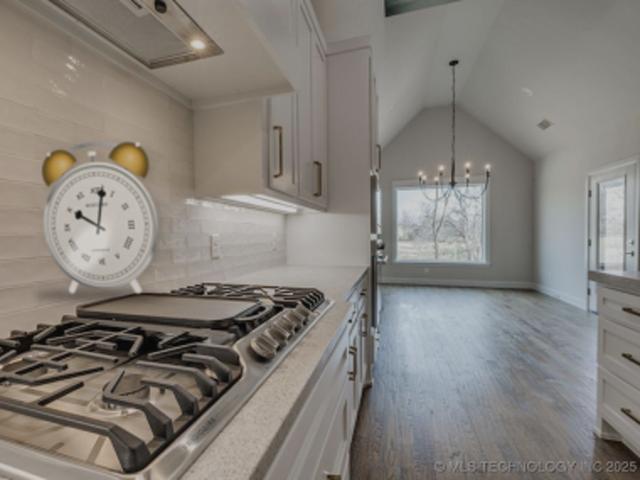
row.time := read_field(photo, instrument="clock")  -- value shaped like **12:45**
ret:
**10:02**
